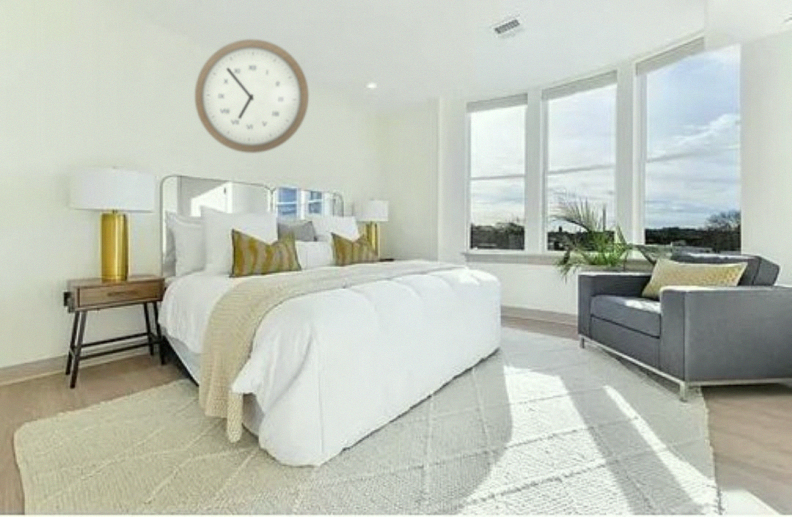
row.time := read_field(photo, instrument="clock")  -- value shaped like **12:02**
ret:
**6:53**
